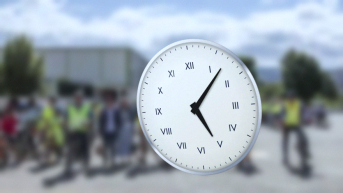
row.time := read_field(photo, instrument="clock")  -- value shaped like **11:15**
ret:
**5:07**
